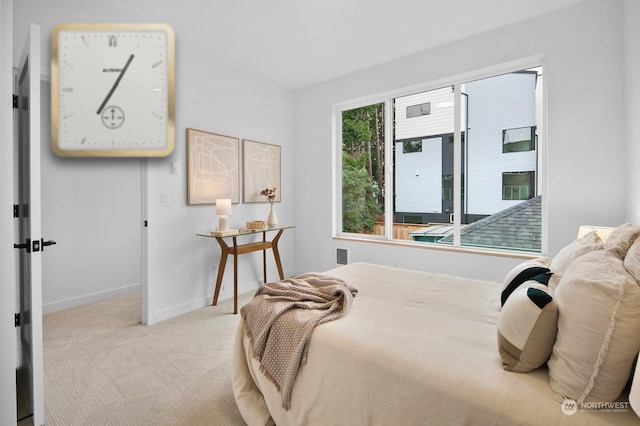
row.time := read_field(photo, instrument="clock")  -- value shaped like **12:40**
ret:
**7:05**
